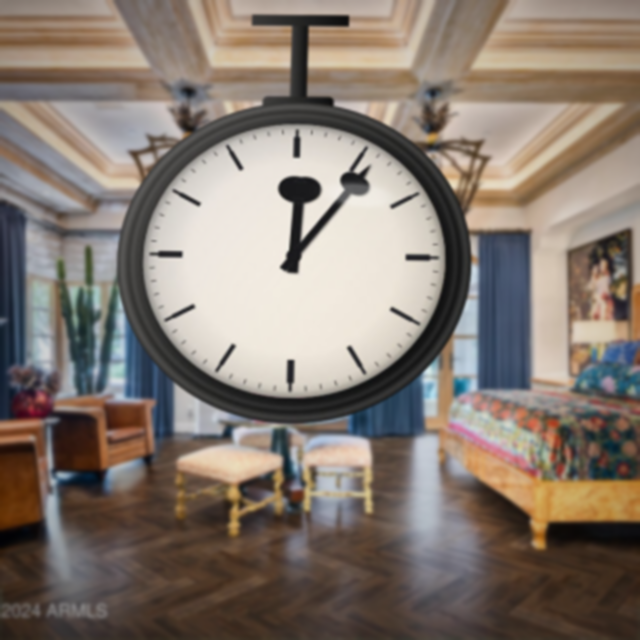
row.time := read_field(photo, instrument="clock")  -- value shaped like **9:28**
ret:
**12:06**
